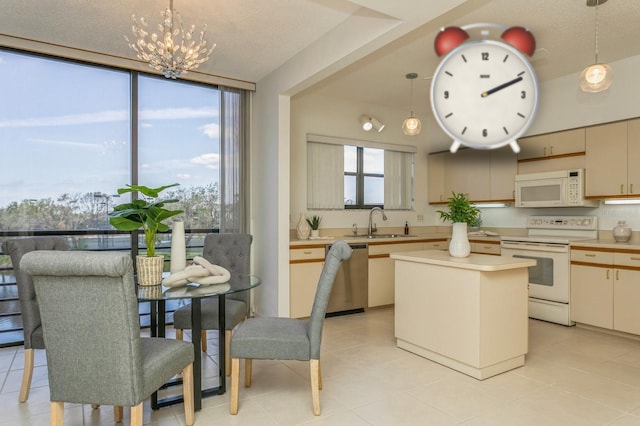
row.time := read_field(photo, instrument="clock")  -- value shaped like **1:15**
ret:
**2:11**
